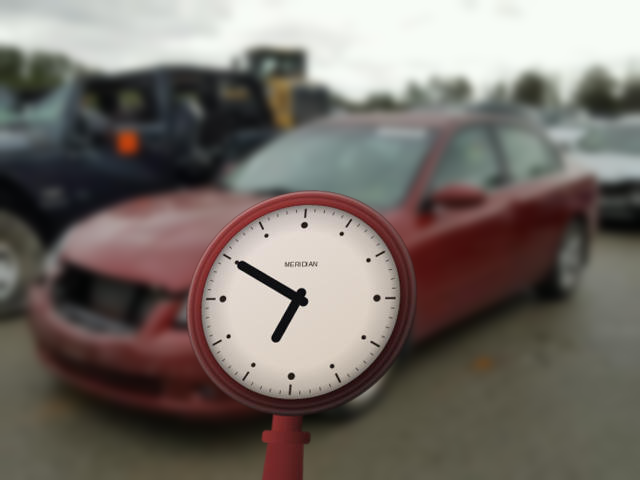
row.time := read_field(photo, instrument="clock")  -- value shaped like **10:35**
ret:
**6:50**
